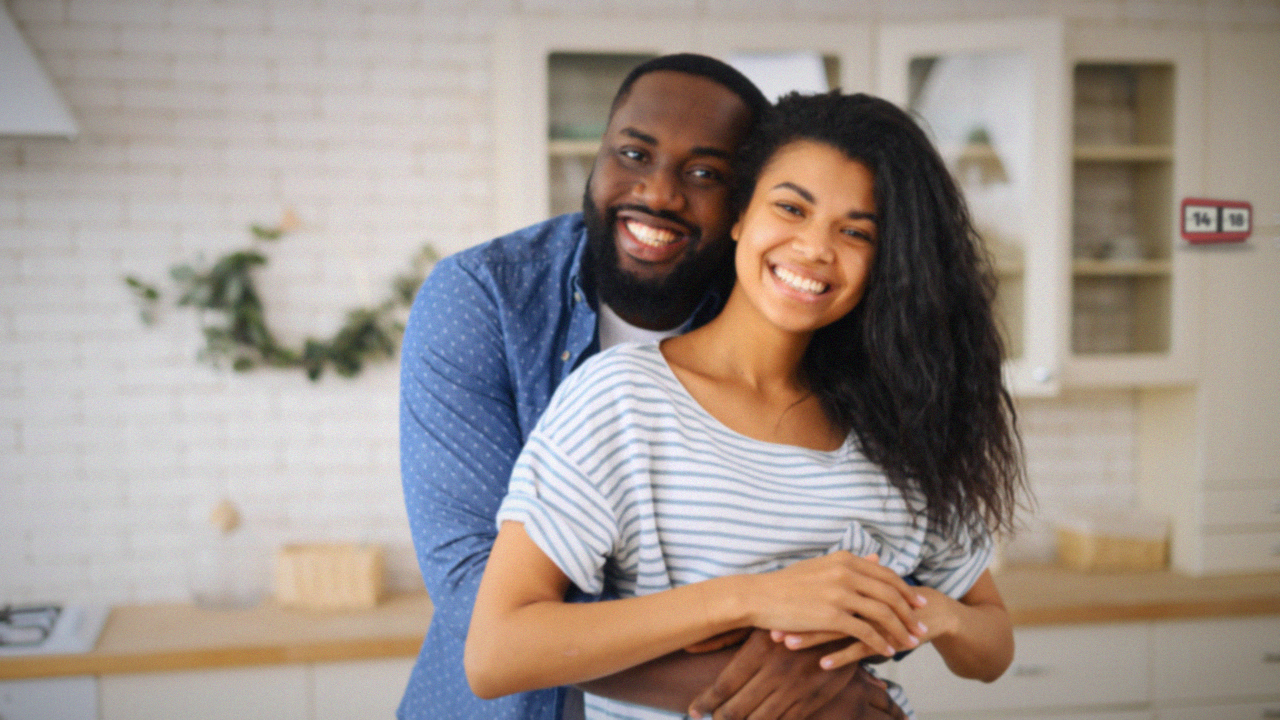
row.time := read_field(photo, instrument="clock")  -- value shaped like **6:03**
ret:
**14:18**
